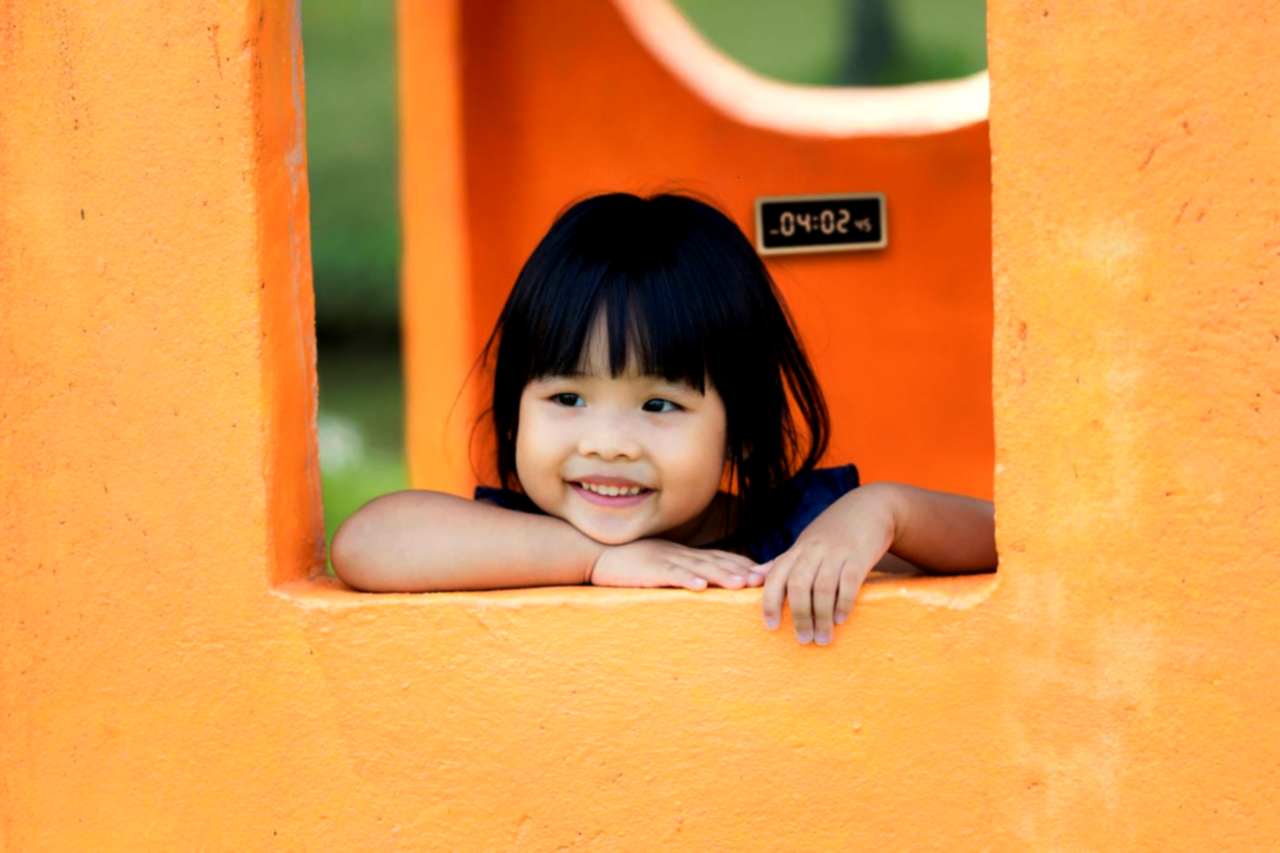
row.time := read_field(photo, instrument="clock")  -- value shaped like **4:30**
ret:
**4:02**
